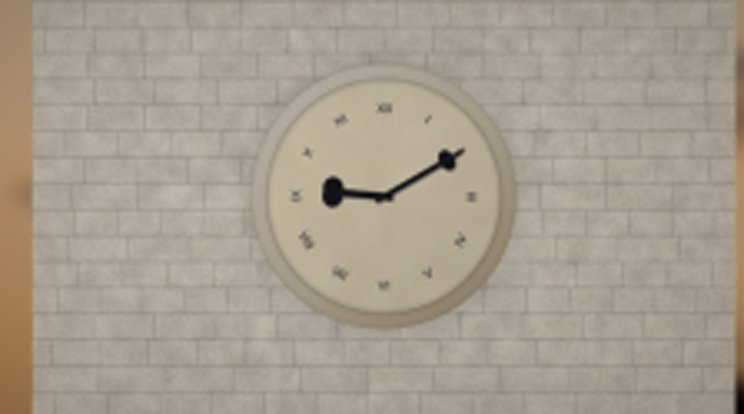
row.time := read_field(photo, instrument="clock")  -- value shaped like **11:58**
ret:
**9:10**
